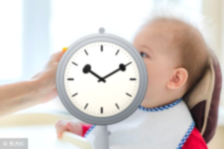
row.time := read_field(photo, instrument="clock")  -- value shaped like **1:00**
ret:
**10:10**
